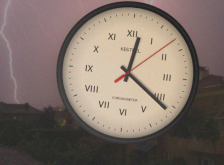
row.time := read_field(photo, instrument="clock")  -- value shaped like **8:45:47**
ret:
**12:21:08**
